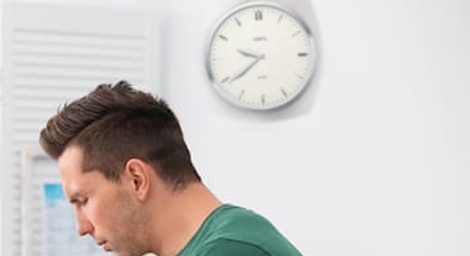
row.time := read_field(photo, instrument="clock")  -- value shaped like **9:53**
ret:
**9:39**
